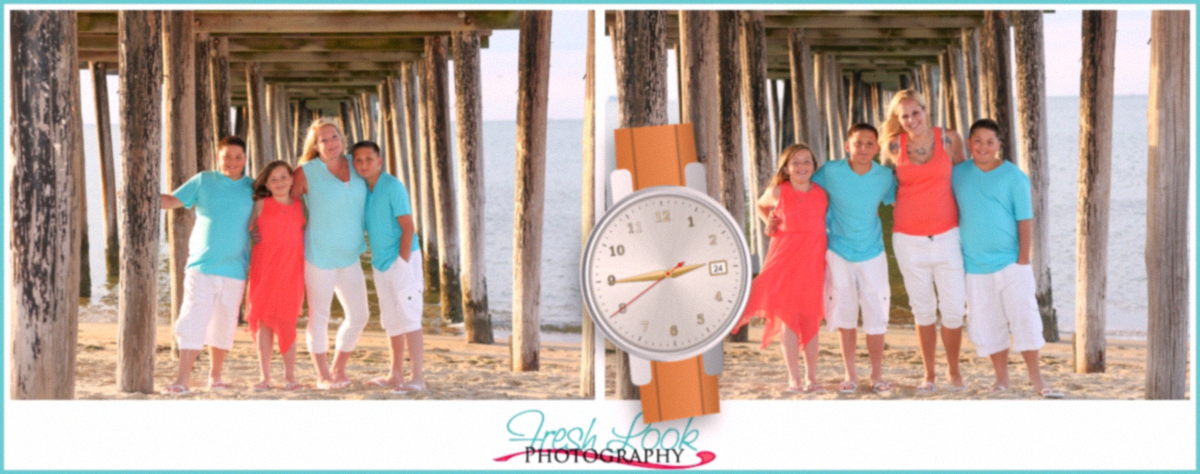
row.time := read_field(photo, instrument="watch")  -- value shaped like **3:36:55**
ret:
**2:44:40**
